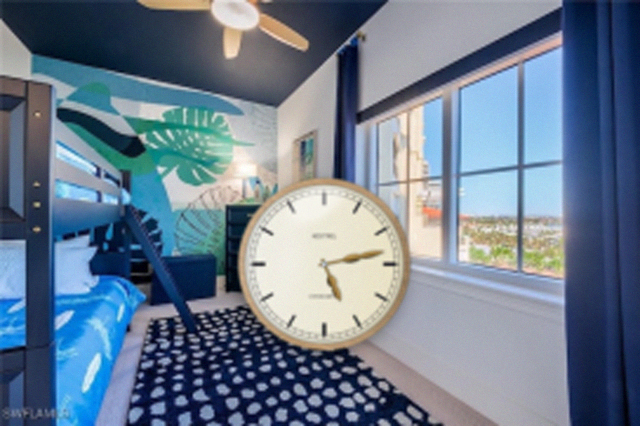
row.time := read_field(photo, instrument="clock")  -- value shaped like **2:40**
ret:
**5:13**
